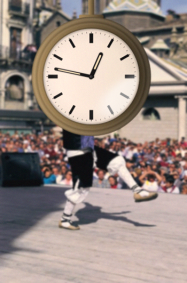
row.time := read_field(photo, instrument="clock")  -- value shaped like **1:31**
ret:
**12:47**
